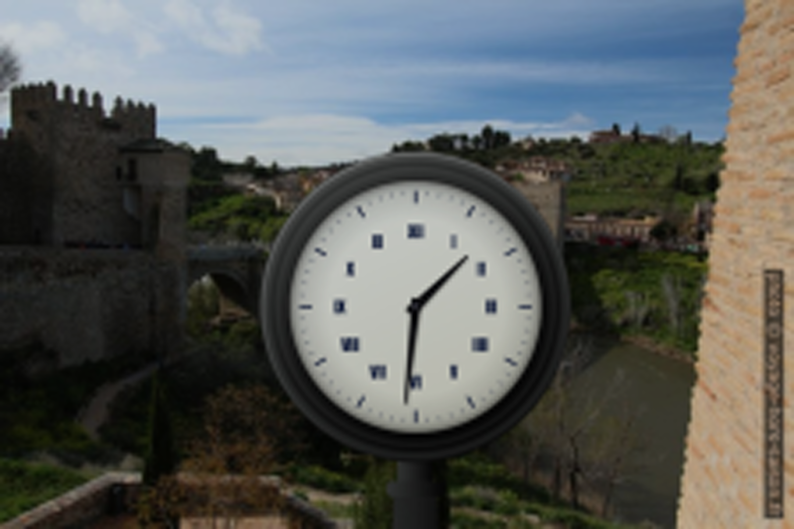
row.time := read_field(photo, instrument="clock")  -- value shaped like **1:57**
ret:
**1:31**
